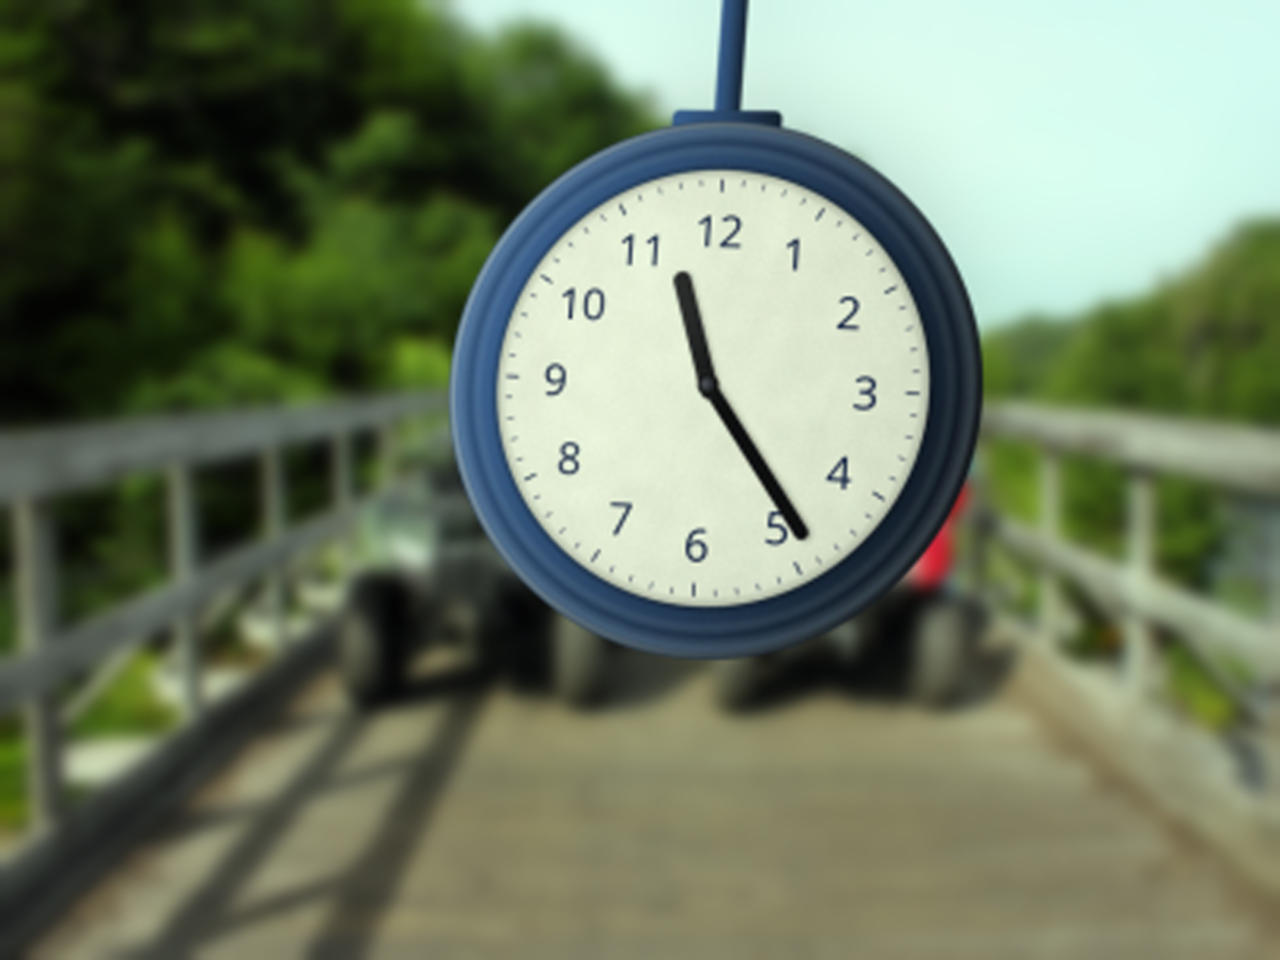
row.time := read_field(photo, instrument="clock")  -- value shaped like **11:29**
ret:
**11:24**
